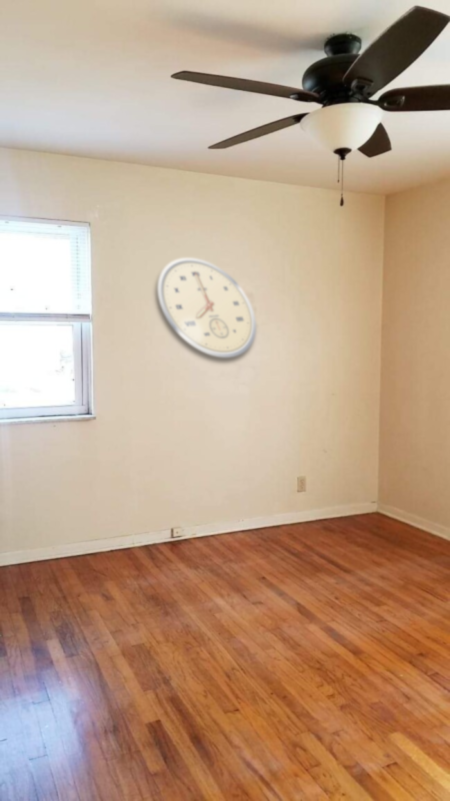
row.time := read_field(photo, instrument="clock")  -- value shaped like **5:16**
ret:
**8:00**
